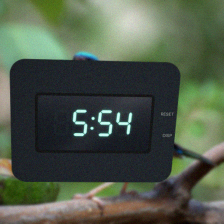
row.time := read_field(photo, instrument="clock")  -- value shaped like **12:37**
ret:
**5:54**
